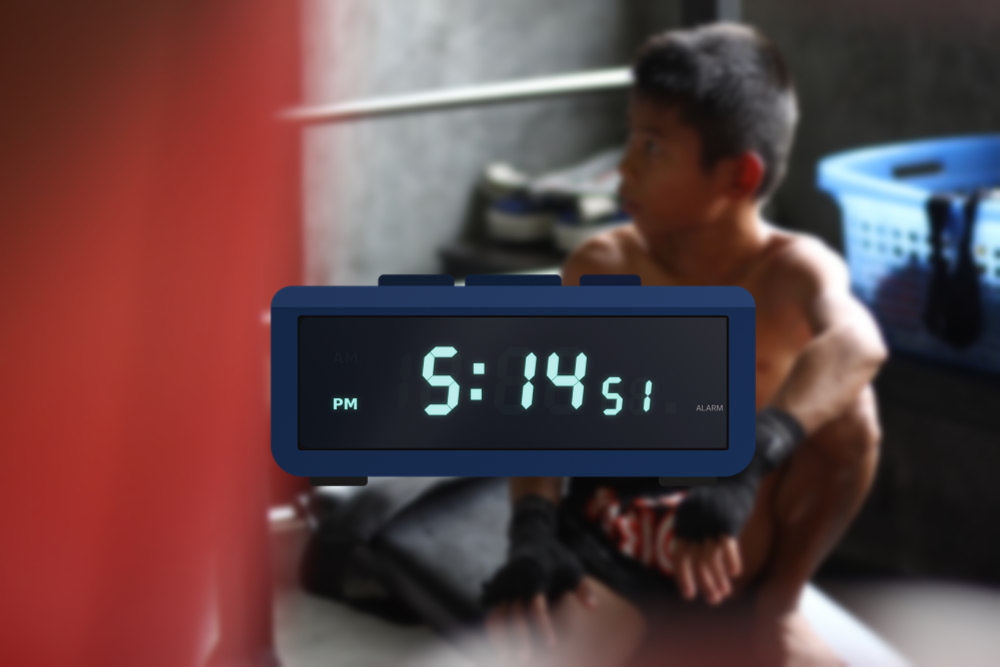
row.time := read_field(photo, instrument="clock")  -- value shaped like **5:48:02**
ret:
**5:14:51**
